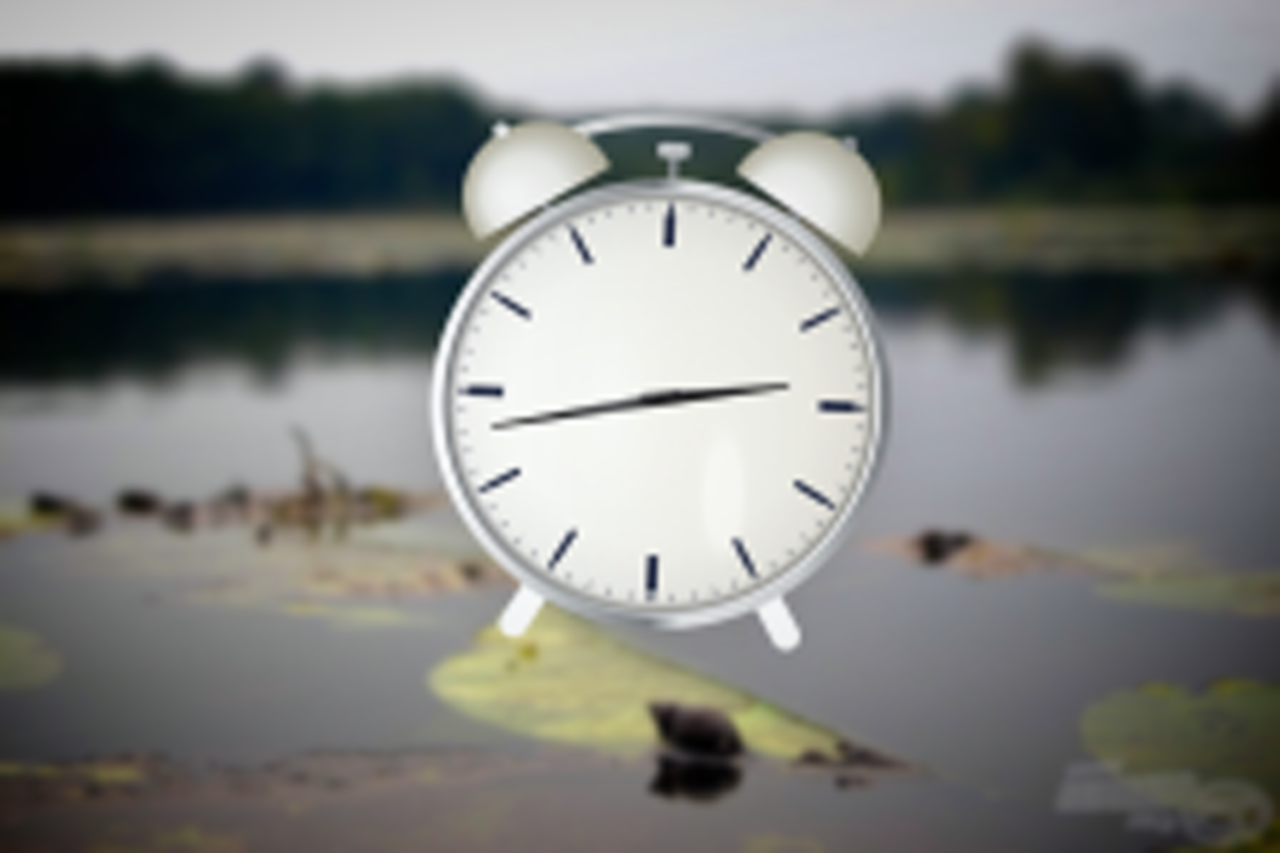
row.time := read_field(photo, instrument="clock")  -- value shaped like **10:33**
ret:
**2:43**
